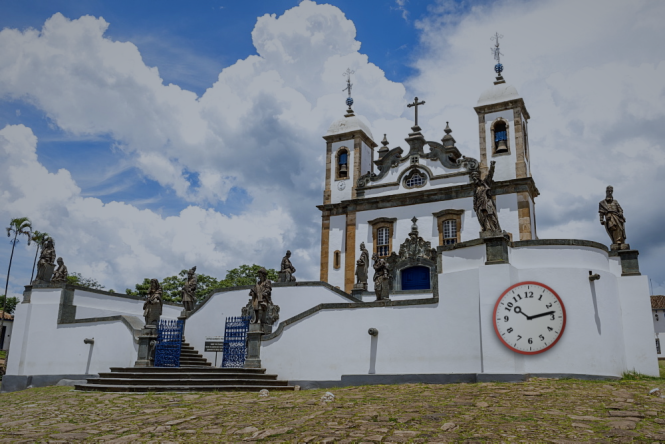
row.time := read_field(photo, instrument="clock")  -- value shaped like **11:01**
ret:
**10:13**
